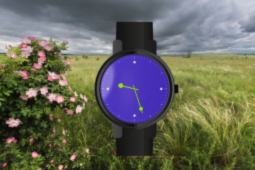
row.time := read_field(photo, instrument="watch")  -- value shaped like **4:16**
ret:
**9:27**
